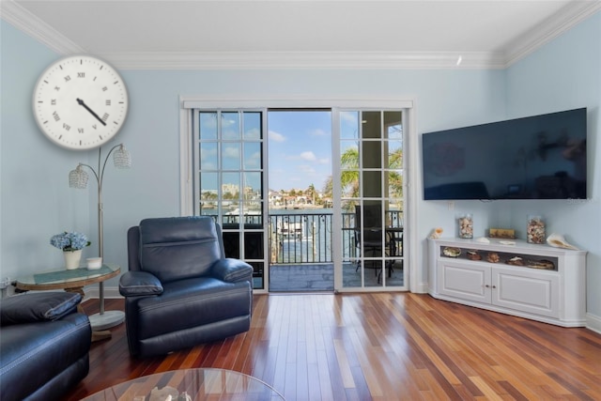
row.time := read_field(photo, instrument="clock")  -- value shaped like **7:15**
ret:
**4:22**
